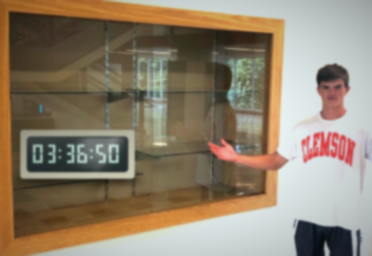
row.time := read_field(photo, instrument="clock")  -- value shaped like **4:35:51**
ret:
**3:36:50**
